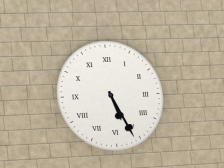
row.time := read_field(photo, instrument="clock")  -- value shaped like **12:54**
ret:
**5:26**
